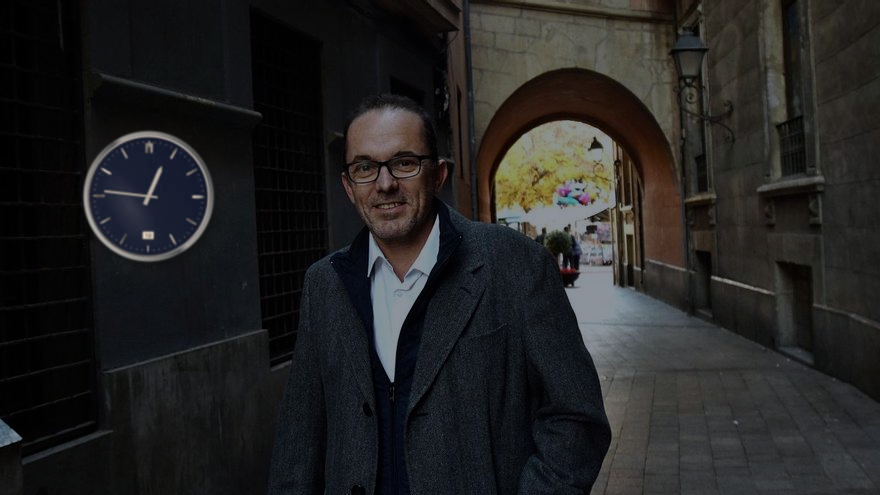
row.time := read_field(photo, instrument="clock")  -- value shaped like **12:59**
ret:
**12:46**
